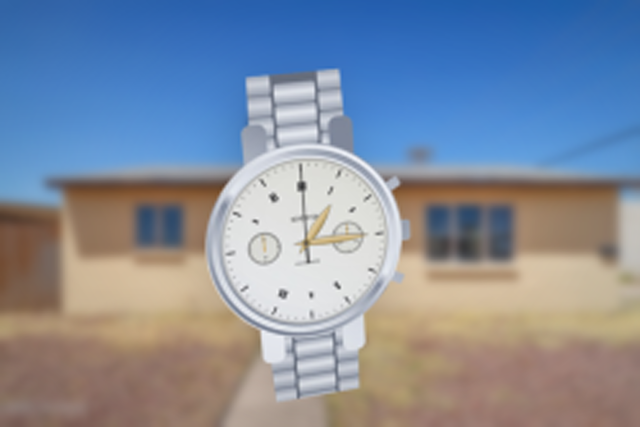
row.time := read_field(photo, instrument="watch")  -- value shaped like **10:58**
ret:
**1:15**
